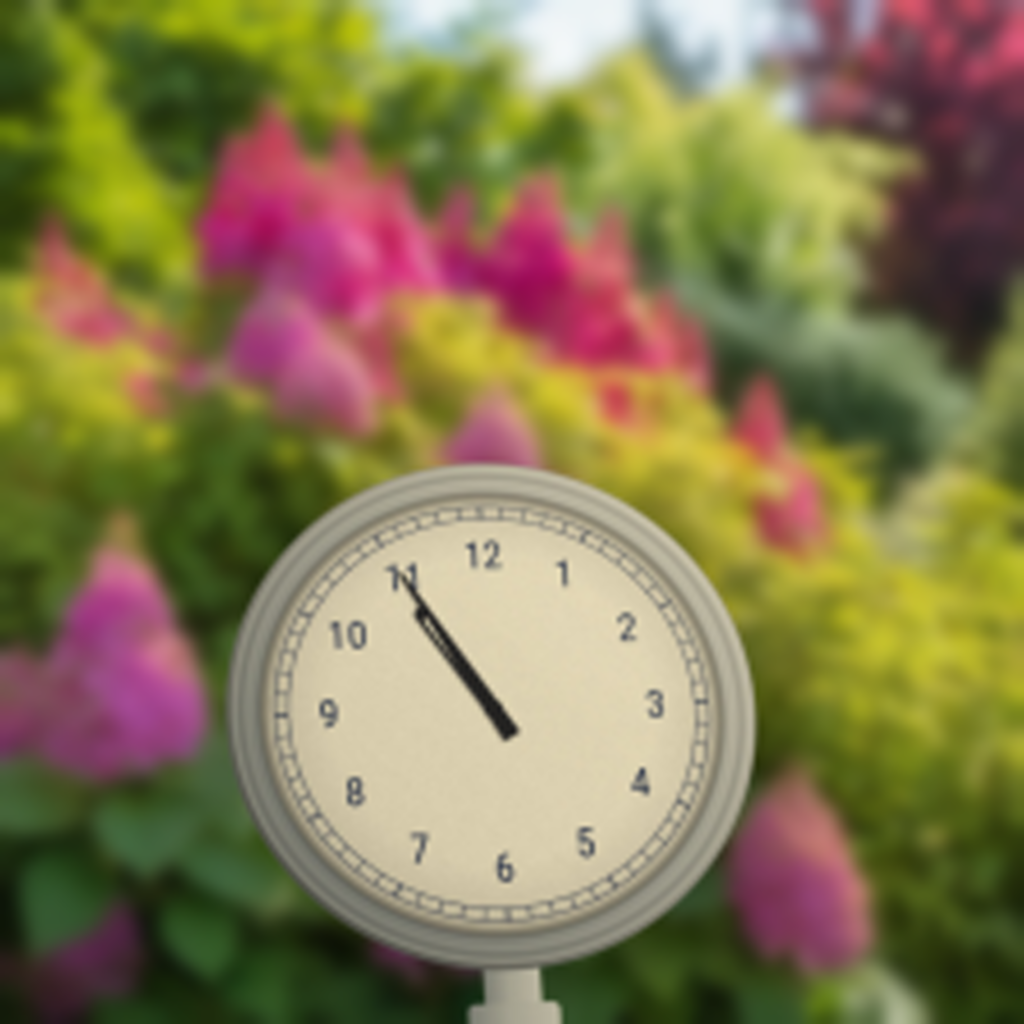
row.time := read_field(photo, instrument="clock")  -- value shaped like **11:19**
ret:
**10:55**
